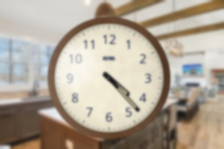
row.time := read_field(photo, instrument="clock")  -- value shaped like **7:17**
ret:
**4:23**
